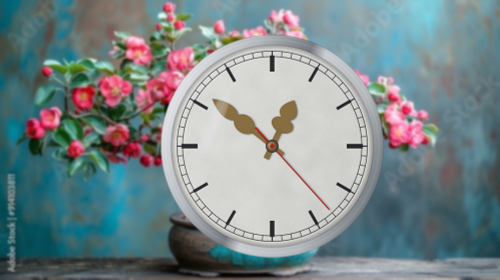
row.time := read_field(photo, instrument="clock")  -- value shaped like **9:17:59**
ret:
**12:51:23**
